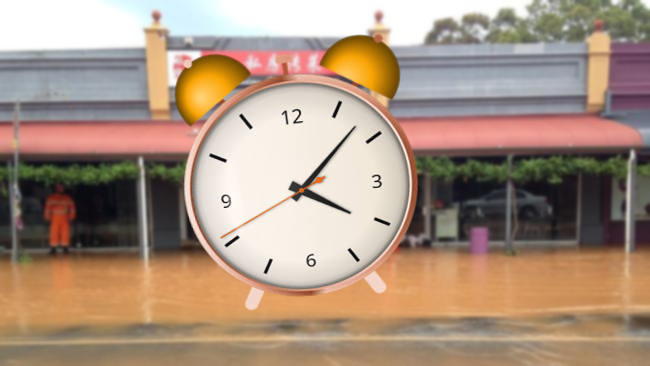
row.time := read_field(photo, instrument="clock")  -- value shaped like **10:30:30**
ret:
**4:07:41**
